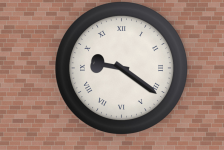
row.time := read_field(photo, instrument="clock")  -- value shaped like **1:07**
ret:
**9:21**
